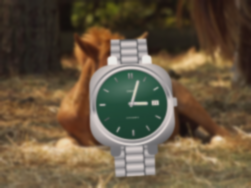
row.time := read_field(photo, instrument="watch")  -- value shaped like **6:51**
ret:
**3:03**
